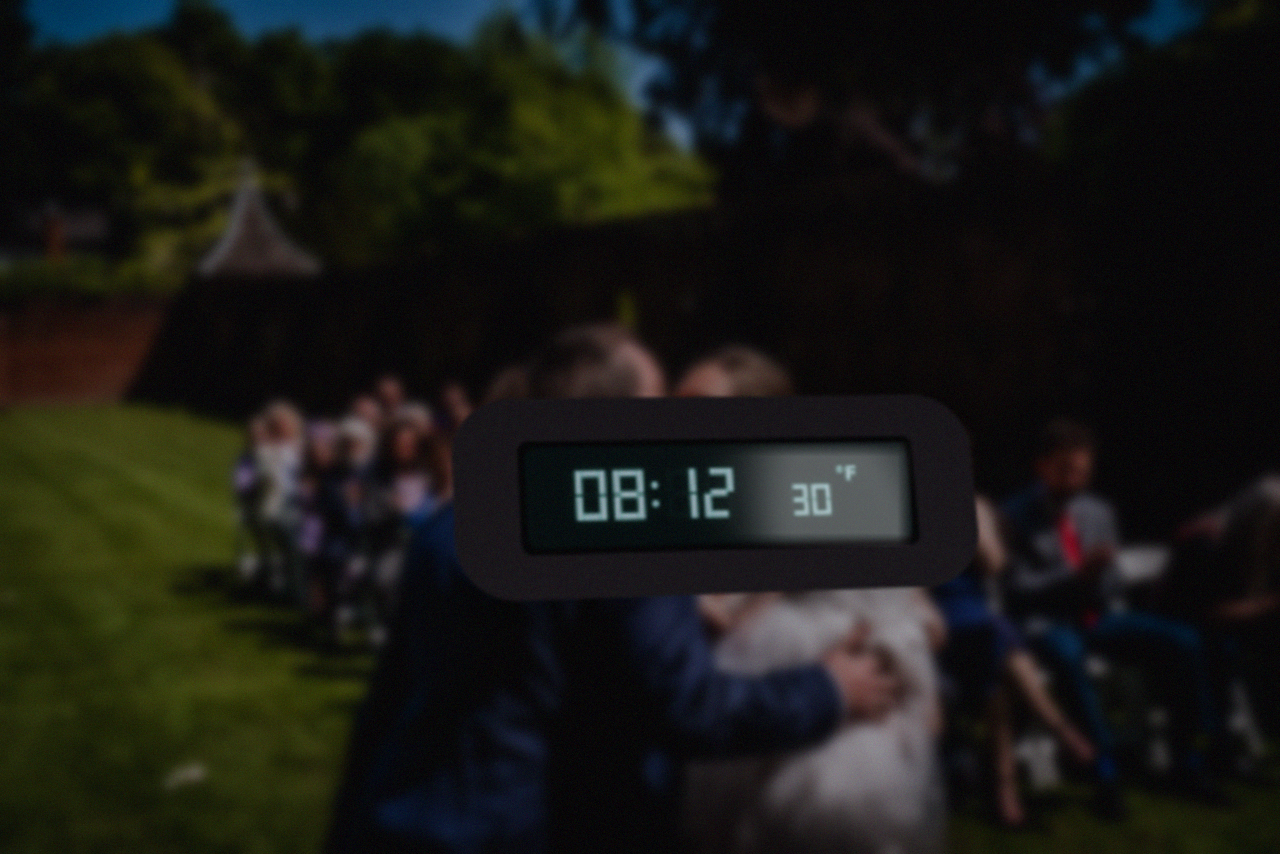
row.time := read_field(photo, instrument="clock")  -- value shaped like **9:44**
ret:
**8:12**
